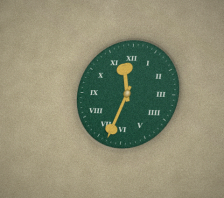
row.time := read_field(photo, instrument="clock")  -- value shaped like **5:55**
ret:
**11:33**
